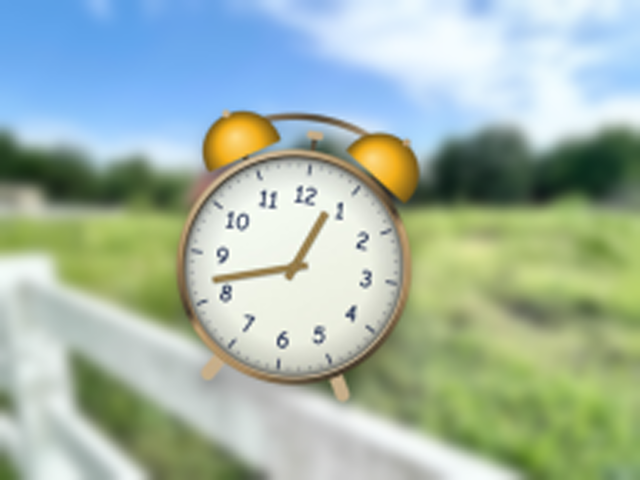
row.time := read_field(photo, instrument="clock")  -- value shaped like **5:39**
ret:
**12:42**
